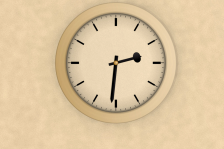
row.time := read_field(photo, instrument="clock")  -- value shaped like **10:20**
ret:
**2:31**
